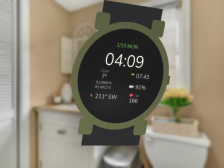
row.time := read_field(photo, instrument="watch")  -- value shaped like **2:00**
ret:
**4:09**
